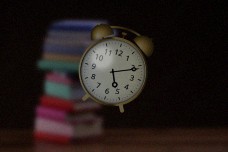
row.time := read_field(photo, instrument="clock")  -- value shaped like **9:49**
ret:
**5:11**
